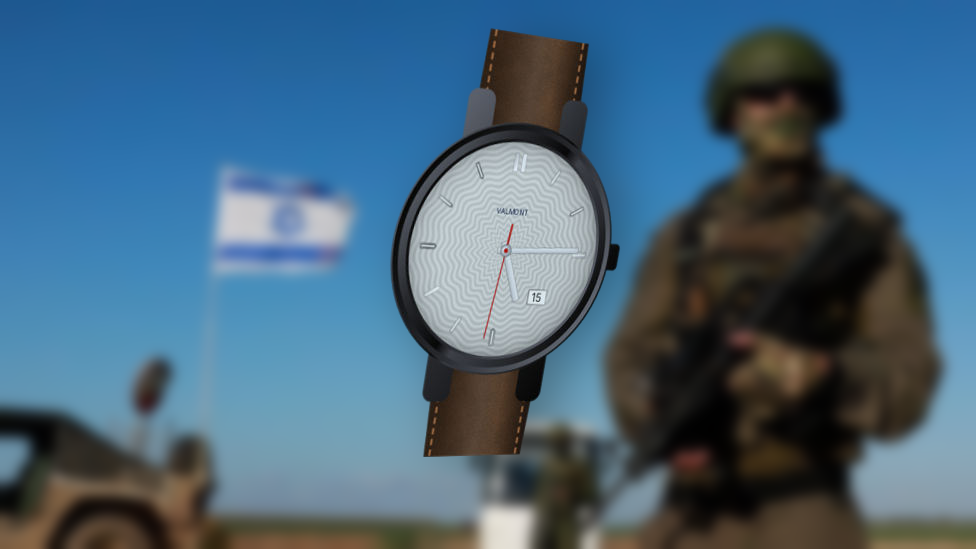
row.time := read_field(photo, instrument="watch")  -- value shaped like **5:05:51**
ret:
**5:14:31**
